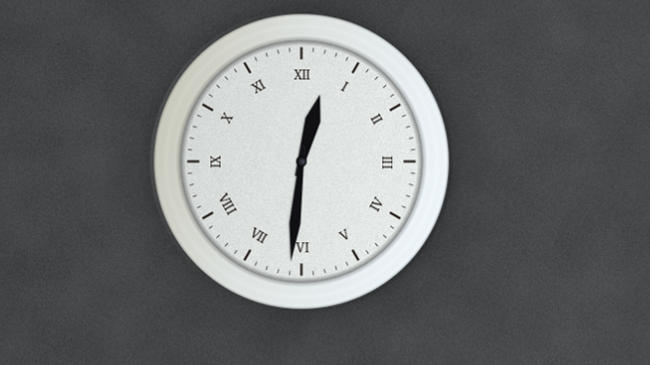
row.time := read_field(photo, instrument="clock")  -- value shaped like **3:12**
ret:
**12:31**
